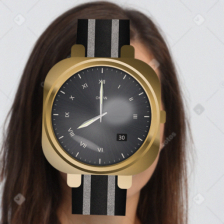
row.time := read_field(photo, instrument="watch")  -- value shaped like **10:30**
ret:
**8:00**
